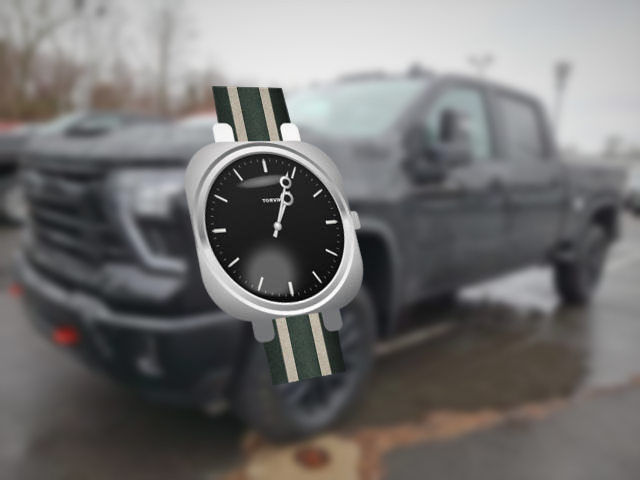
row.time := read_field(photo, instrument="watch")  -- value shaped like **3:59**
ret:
**1:04**
